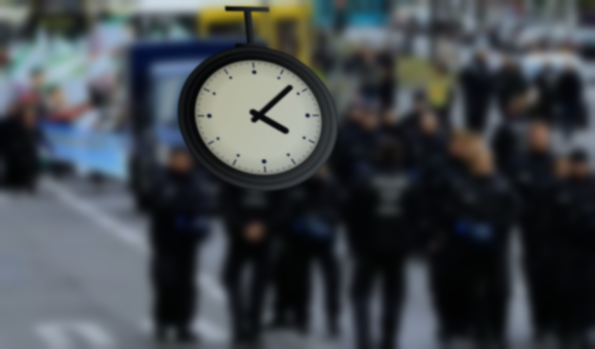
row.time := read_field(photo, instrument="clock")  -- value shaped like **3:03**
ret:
**4:08**
